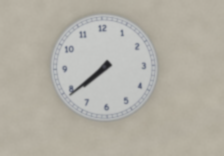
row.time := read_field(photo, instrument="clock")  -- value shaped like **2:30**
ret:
**7:39**
